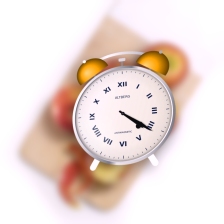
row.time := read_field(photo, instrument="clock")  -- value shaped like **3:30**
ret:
**4:21**
